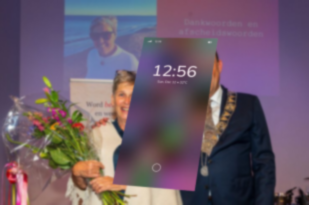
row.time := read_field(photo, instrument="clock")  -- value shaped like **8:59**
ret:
**12:56**
